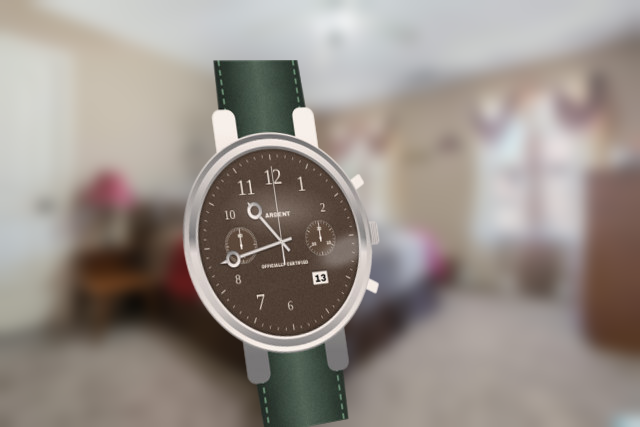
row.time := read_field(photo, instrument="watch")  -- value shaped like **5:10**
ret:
**10:43**
